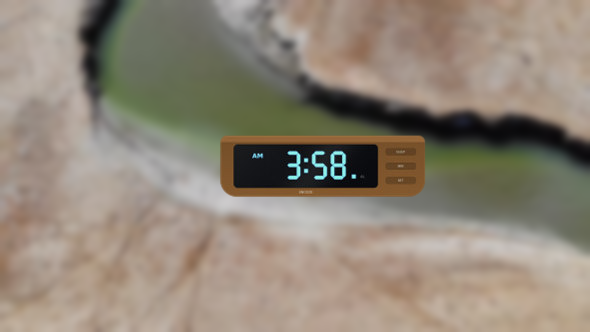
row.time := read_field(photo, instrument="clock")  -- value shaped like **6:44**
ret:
**3:58**
